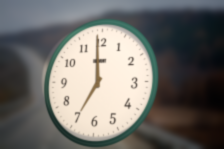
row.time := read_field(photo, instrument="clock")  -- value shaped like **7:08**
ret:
**6:59**
